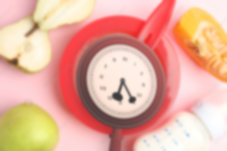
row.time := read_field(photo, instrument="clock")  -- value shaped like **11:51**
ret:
**6:24**
